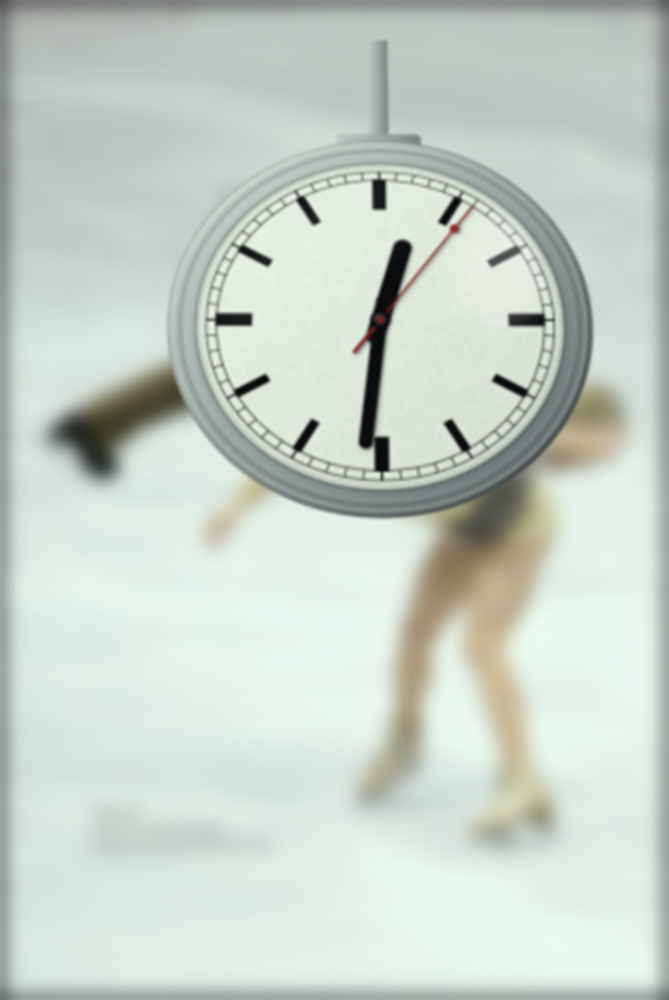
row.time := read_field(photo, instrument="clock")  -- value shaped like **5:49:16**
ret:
**12:31:06**
